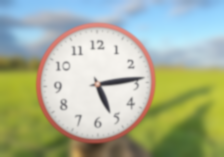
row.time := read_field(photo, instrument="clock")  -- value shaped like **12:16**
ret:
**5:14**
